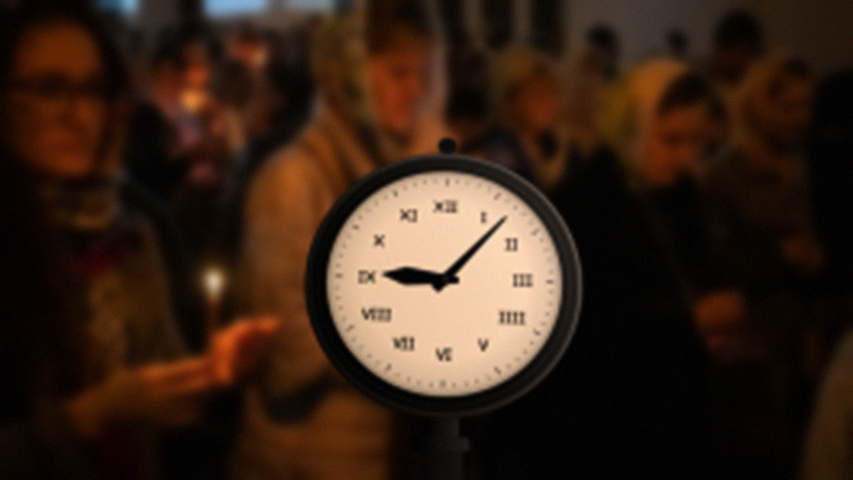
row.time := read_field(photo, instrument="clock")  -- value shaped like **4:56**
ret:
**9:07**
